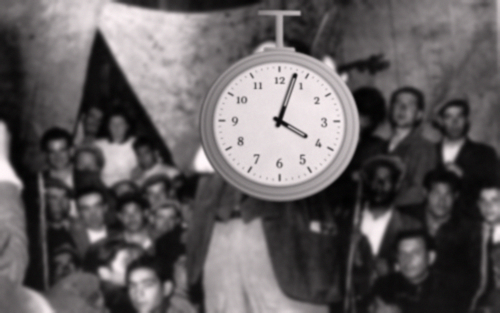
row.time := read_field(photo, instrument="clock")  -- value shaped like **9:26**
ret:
**4:03**
